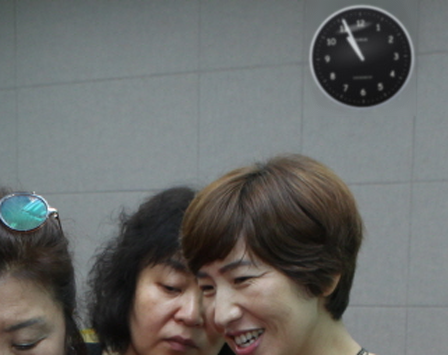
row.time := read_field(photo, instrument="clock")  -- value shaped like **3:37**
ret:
**10:56**
